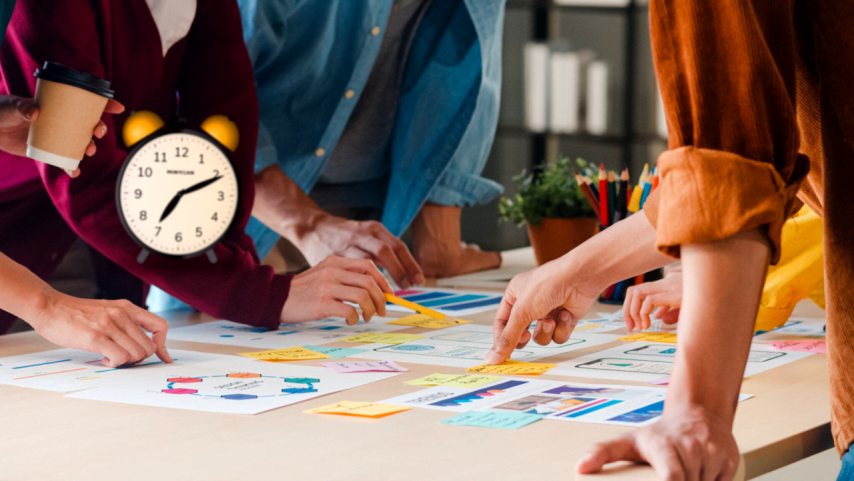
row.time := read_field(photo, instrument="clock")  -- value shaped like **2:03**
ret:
**7:11**
